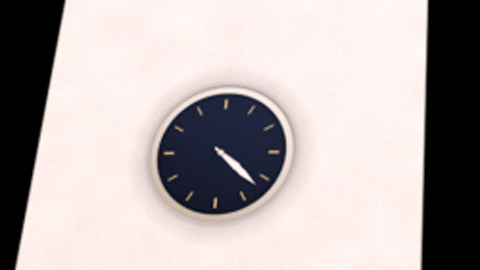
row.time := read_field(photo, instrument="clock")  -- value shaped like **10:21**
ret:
**4:22**
